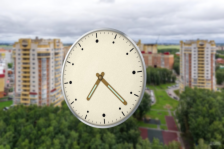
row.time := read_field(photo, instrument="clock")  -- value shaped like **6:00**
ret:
**7:23**
